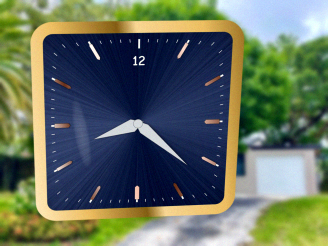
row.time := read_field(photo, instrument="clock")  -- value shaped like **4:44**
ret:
**8:22**
